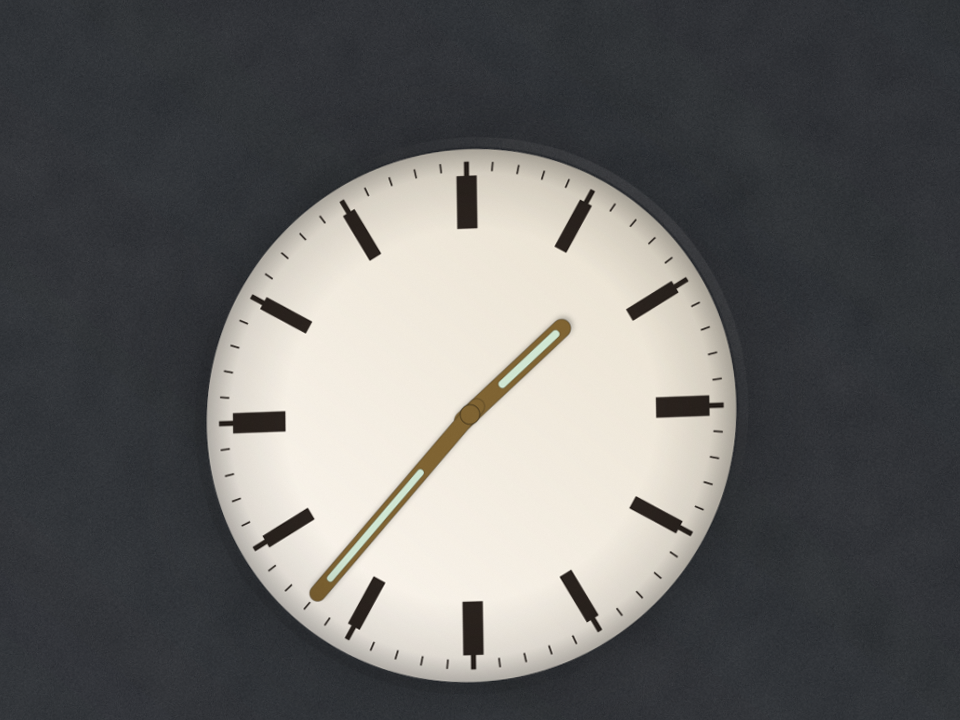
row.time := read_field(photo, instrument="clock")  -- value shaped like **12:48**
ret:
**1:37**
